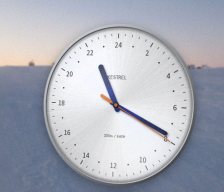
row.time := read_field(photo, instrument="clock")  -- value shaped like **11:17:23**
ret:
**22:19:20**
